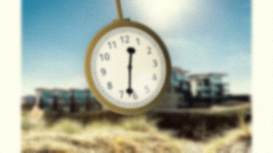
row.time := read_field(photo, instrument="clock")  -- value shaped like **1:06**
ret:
**12:32**
